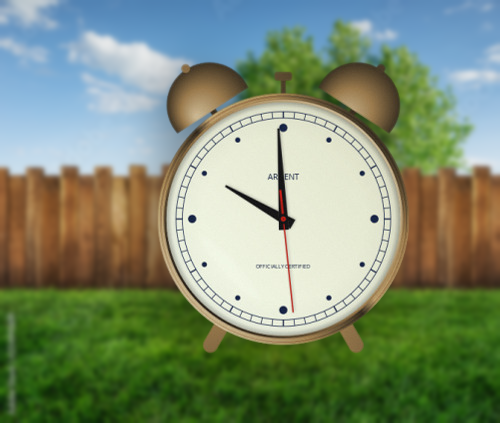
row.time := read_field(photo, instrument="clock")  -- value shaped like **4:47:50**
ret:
**9:59:29**
